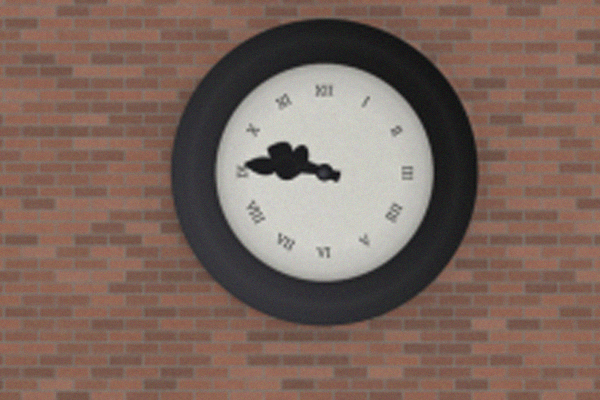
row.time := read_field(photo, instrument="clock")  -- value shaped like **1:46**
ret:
**9:46**
